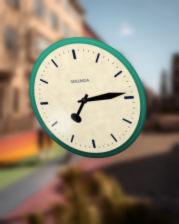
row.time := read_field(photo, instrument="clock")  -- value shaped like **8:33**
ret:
**7:14**
